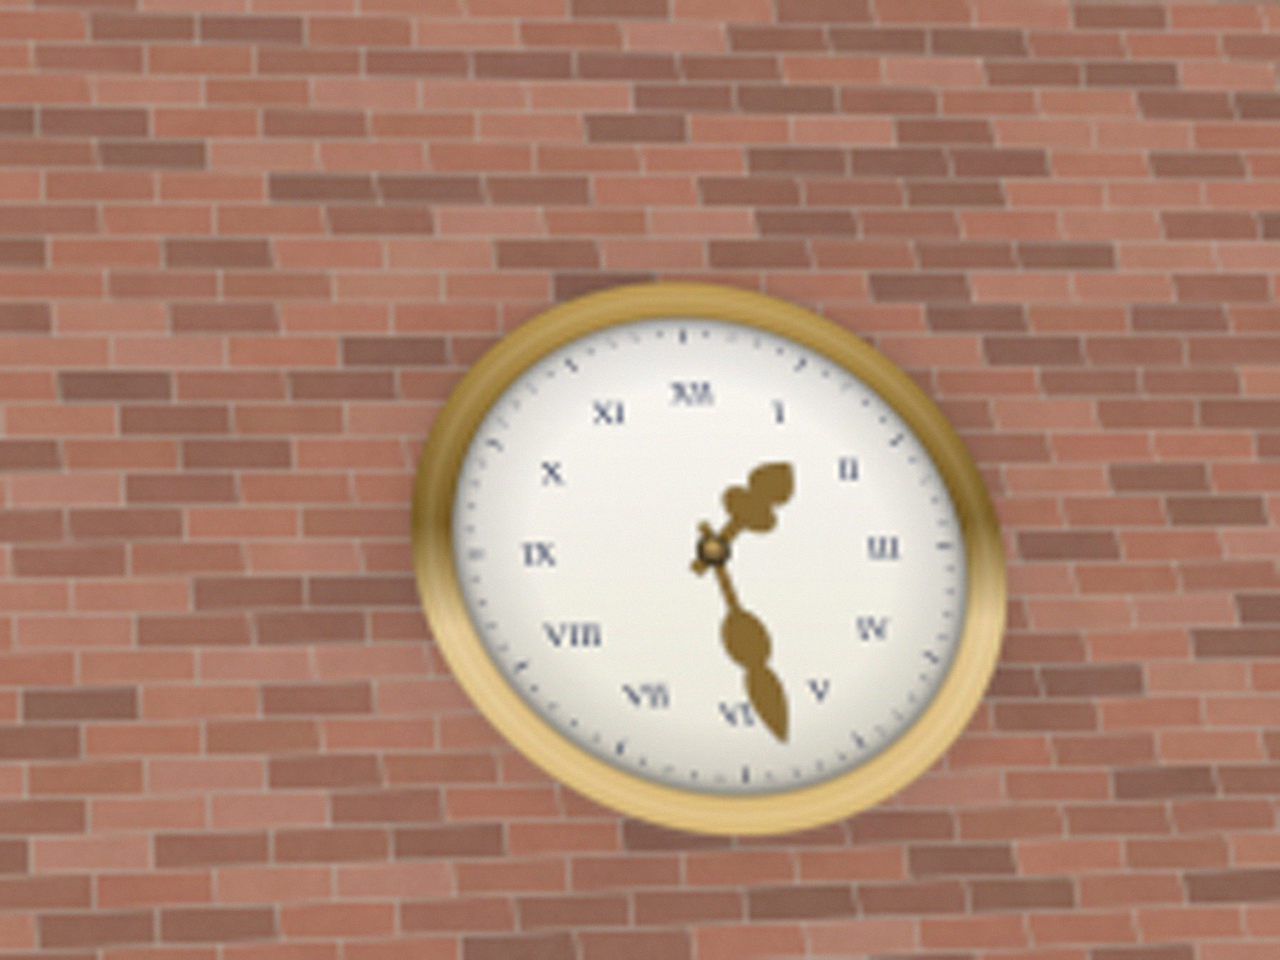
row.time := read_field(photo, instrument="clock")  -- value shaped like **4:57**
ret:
**1:28**
